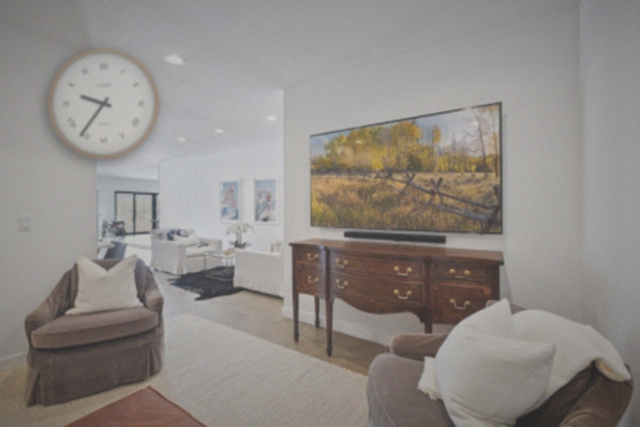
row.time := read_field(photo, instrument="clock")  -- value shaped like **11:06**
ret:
**9:36**
